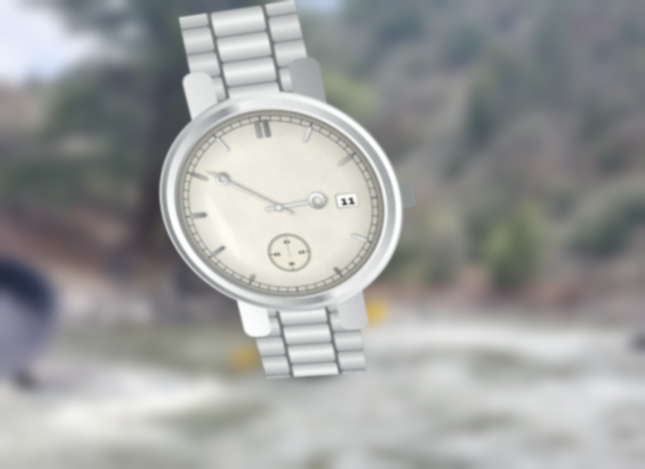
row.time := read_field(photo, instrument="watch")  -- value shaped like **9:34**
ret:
**2:51**
